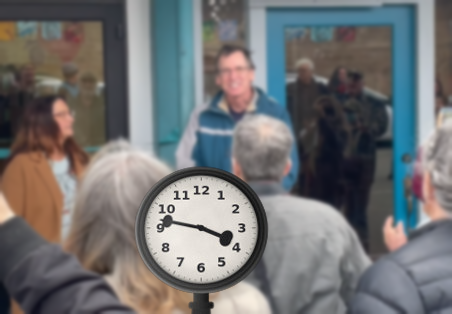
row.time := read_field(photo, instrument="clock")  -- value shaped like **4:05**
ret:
**3:47**
